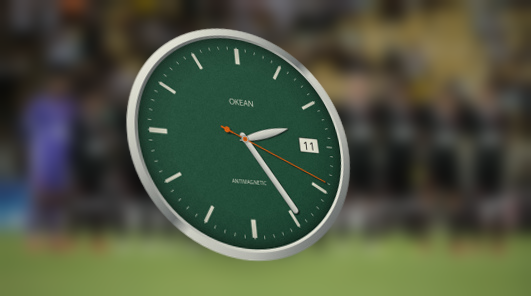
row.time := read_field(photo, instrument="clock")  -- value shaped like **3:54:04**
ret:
**2:24:19**
